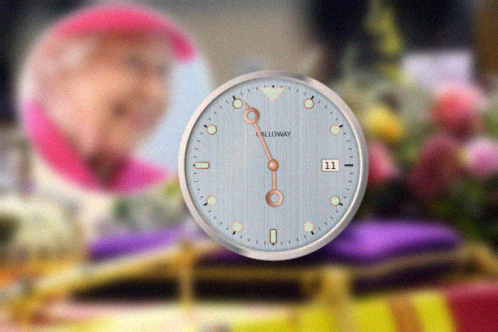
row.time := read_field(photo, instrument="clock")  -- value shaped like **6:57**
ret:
**5:56**
